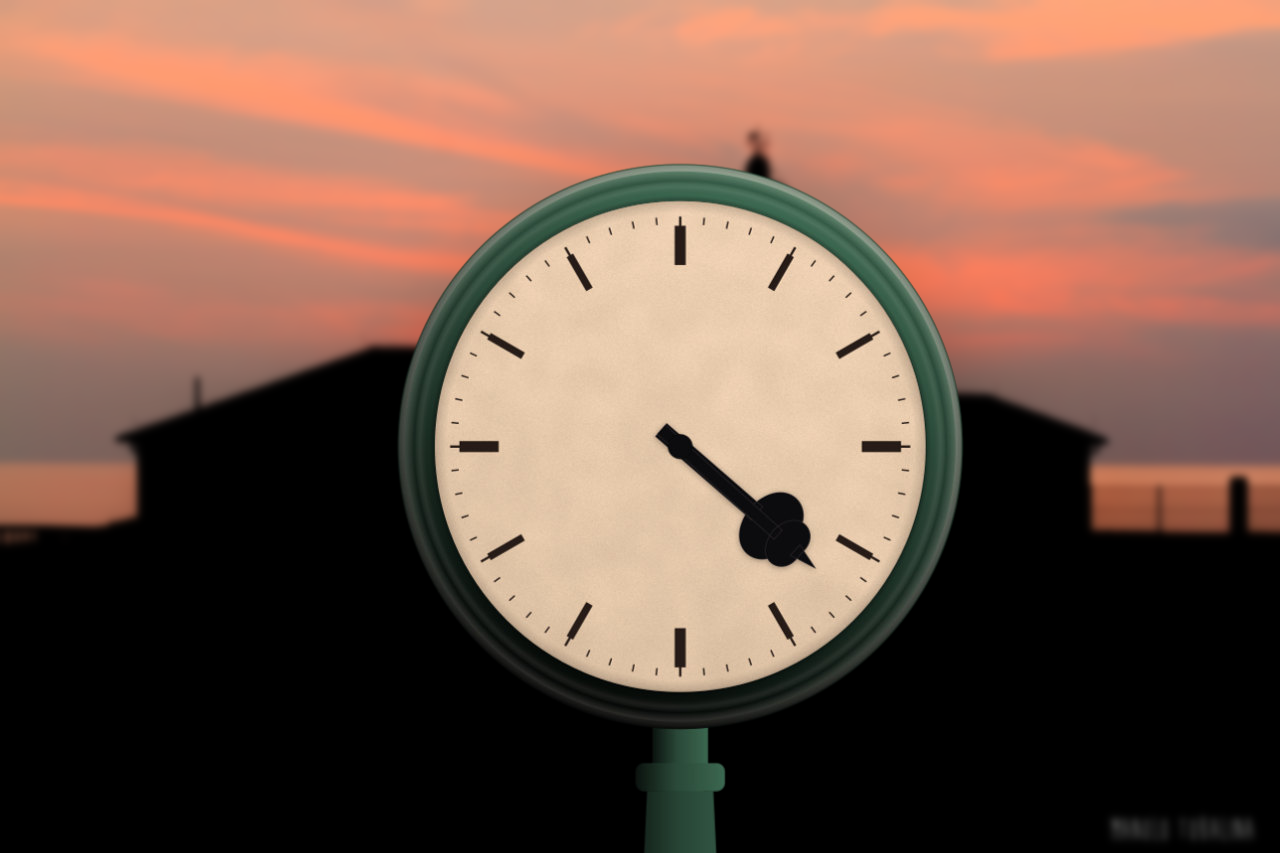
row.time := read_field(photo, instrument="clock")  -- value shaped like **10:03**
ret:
**4:22**
